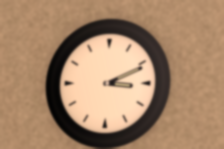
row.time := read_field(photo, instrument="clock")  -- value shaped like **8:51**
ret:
**3:11**
